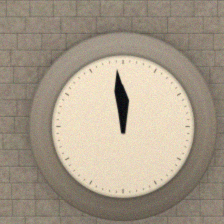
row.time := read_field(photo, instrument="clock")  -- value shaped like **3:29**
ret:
**11:59**
